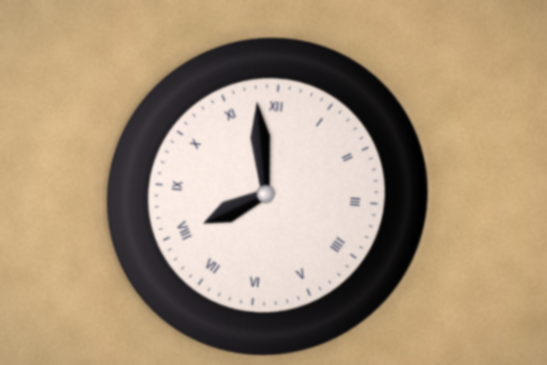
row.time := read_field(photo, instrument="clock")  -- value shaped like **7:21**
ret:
**7:58**
